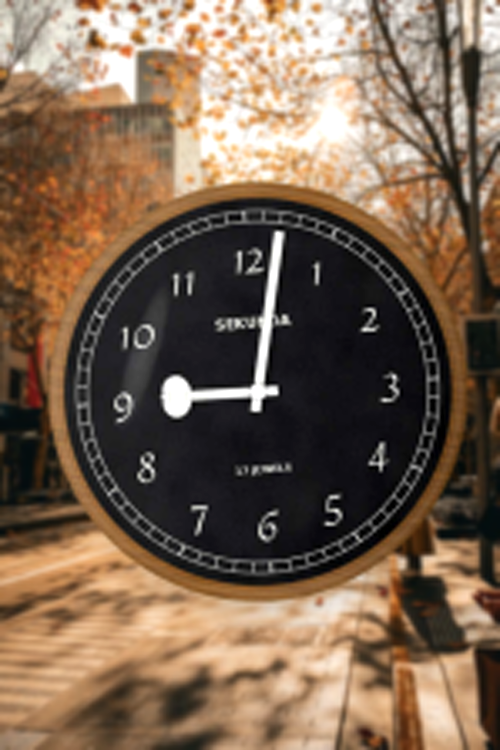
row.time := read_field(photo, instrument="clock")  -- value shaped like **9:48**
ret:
**9:02**
